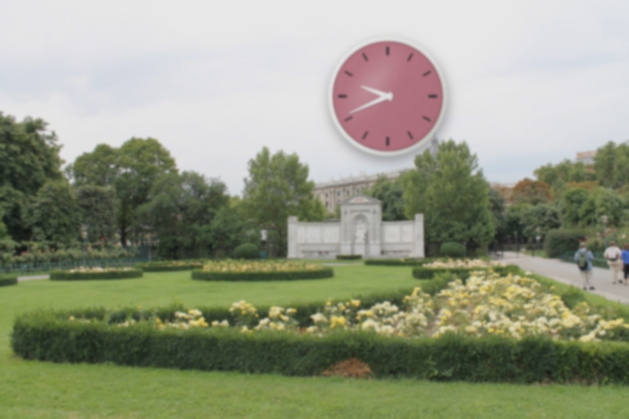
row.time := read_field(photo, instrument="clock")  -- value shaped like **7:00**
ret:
**9:41**
